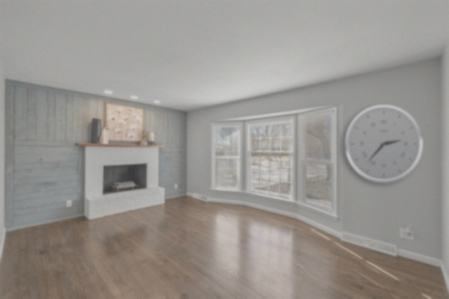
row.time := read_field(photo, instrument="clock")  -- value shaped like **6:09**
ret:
**2:37**
